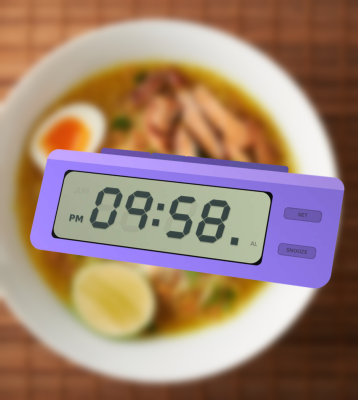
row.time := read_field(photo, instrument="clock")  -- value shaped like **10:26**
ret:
**9:58**
